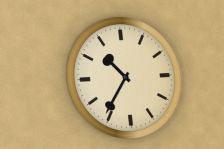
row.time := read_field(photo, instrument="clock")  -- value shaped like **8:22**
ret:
**10:36**
